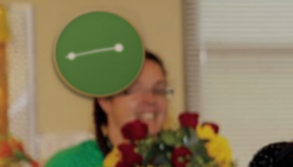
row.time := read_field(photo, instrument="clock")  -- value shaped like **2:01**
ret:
**2:43**
